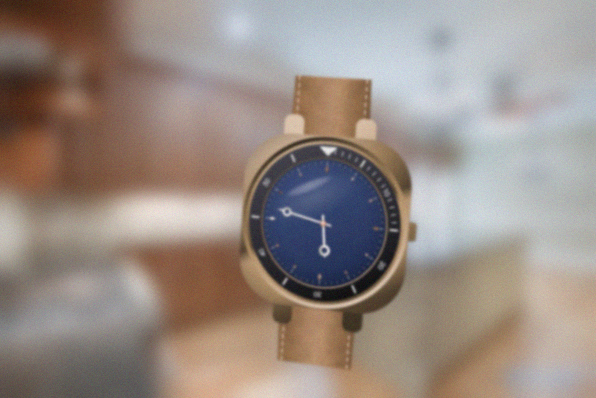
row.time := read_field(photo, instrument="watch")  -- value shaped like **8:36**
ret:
**5:47**
